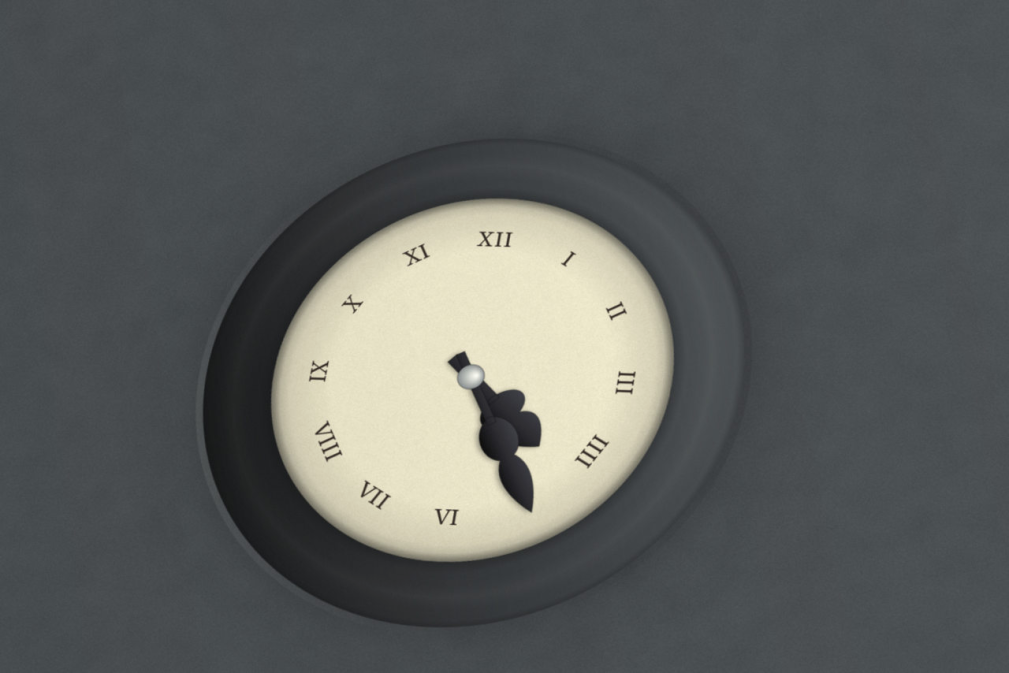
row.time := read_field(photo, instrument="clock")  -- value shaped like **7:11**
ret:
**4:25**
